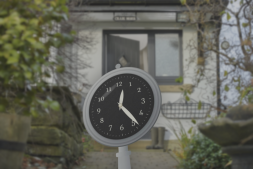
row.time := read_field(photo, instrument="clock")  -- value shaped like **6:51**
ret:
**12:24**
